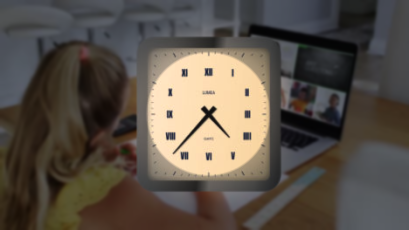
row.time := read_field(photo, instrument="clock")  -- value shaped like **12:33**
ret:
**4:37**
